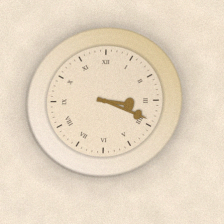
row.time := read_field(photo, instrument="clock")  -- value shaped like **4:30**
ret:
**3:19**
